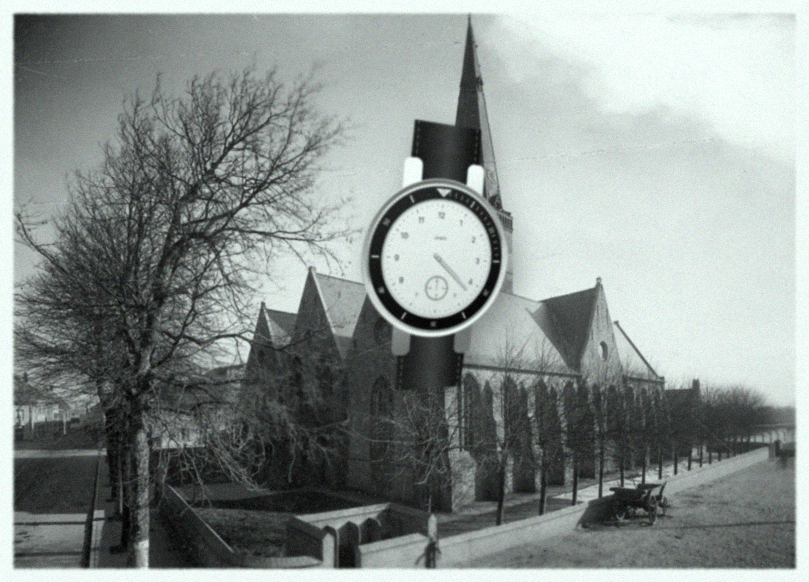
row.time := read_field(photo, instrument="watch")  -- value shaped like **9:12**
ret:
**4:22**
